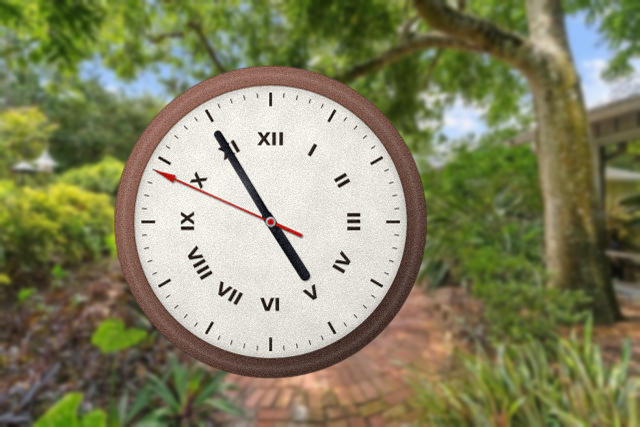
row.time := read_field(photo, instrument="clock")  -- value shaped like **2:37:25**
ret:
**4:54:49**
